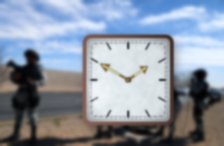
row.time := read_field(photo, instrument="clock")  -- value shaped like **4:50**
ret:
**1:50**
